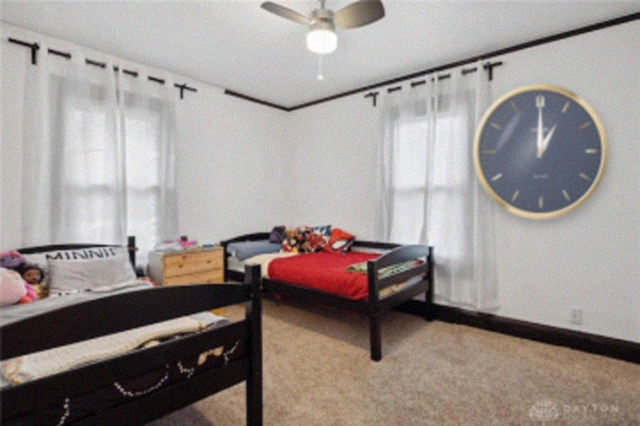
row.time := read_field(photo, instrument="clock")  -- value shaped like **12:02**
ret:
**1:00**
